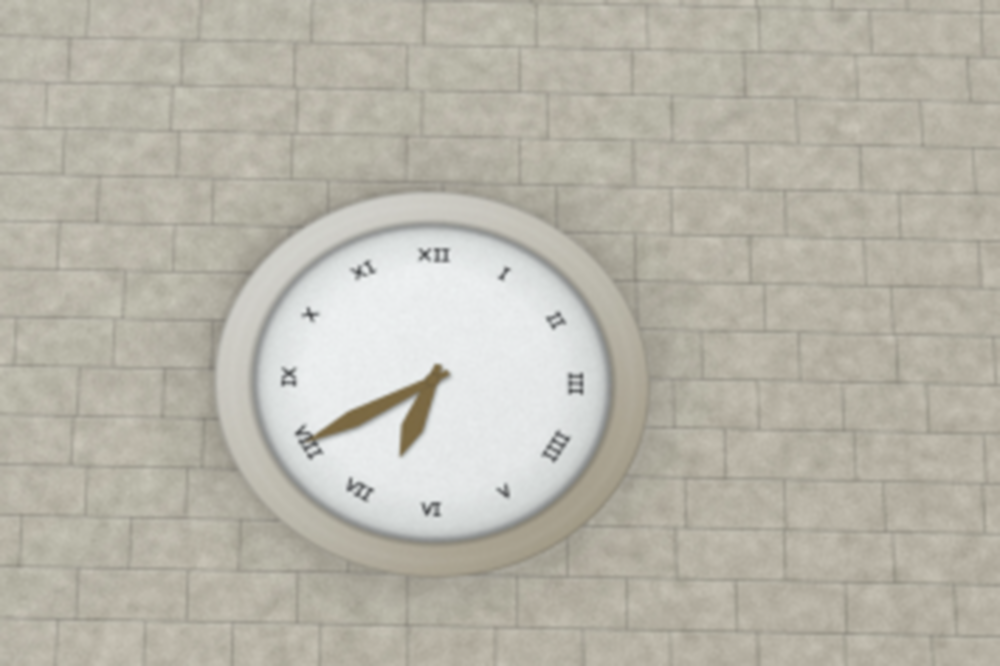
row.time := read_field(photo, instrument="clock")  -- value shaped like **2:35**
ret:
**6:40**
